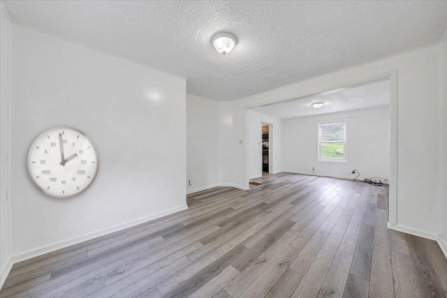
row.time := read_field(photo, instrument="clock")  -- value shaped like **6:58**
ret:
**1:59**
